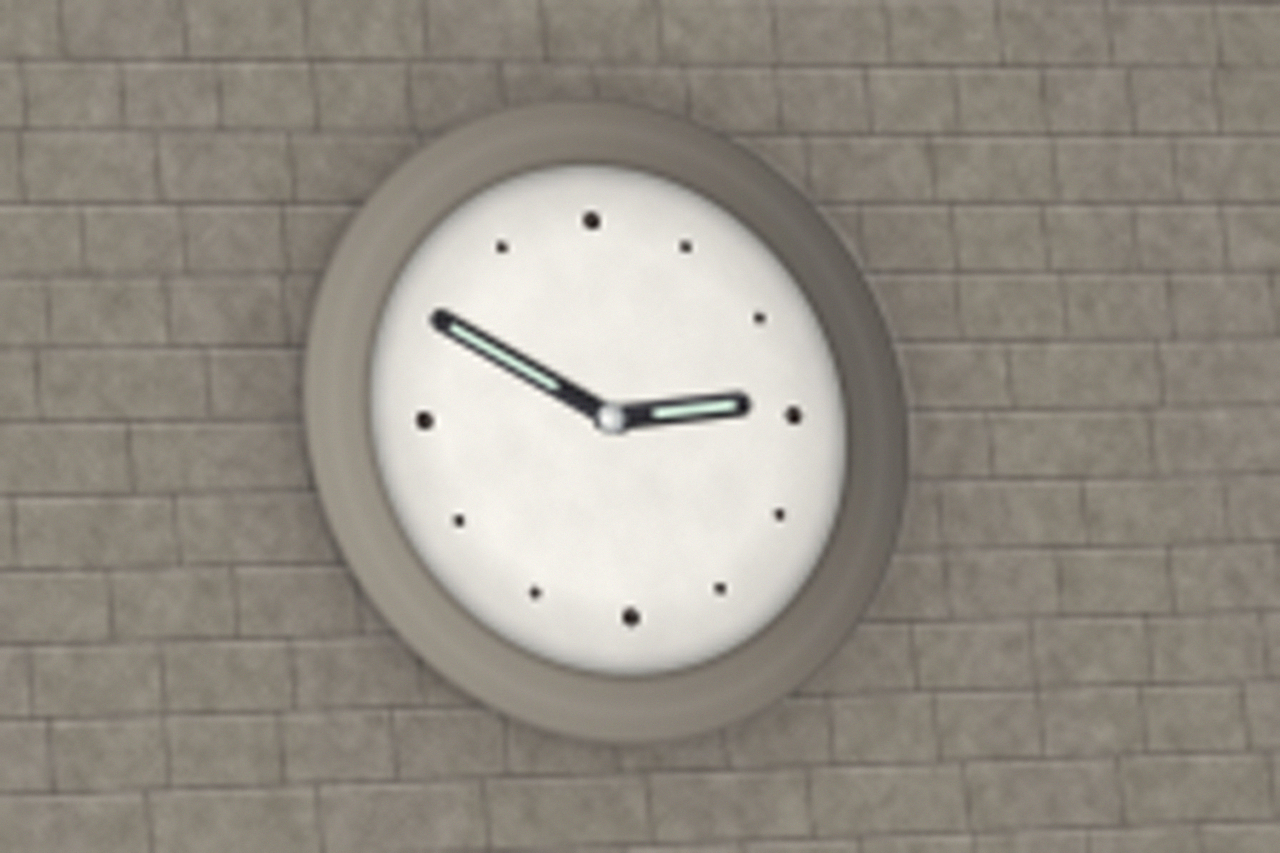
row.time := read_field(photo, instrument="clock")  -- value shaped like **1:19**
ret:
**2:50**
